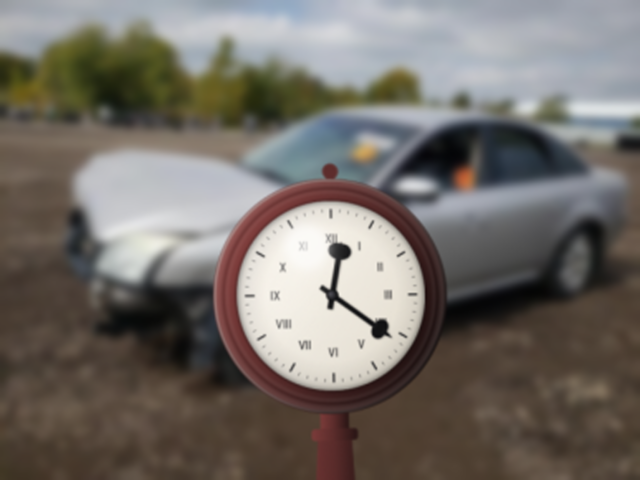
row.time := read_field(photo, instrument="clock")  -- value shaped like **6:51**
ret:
**12:21**
